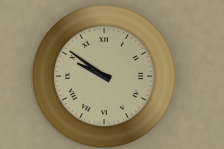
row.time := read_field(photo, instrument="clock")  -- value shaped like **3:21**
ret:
**9:51**
